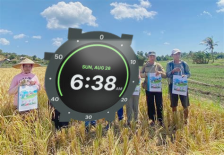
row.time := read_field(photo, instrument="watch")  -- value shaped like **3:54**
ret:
**6:38**
